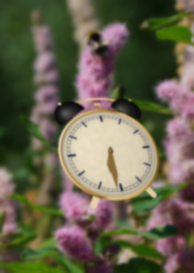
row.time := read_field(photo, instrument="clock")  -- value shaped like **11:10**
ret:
**6:31**
